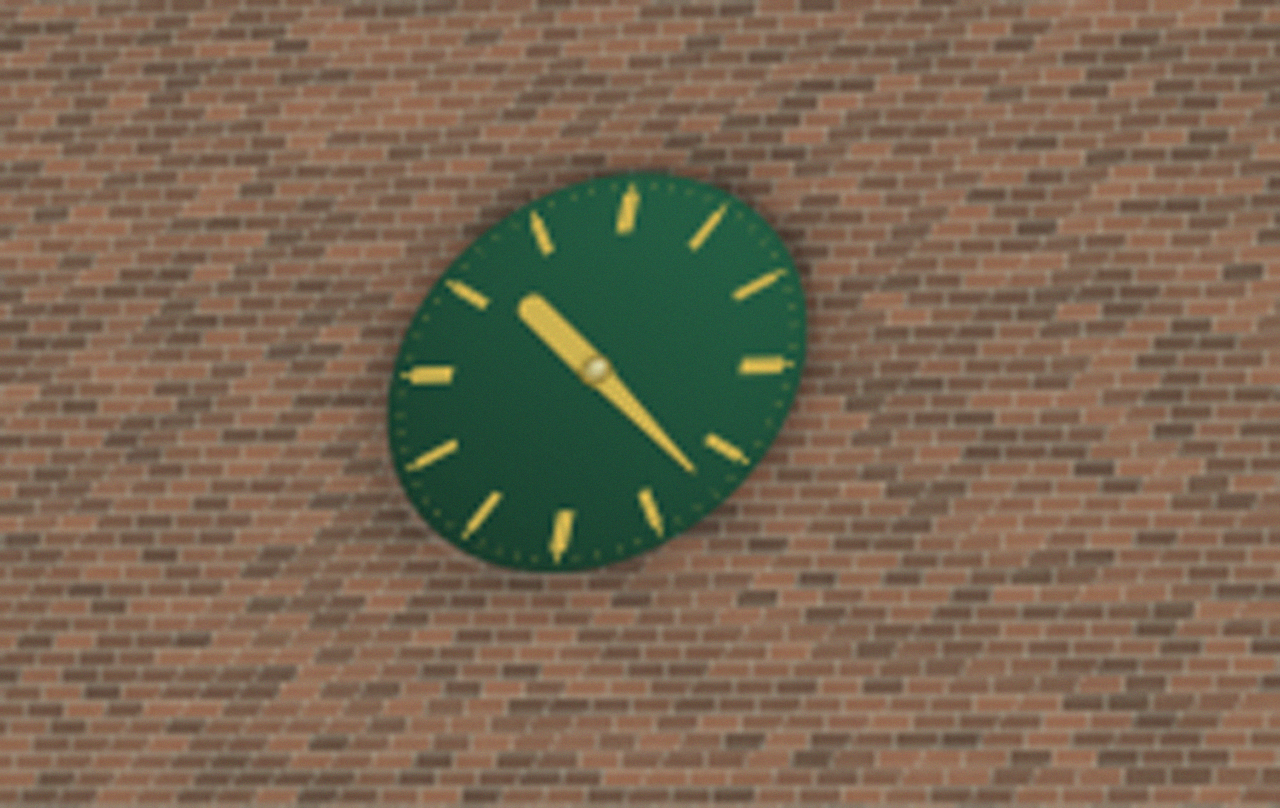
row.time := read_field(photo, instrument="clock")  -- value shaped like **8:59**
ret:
**10:22**
